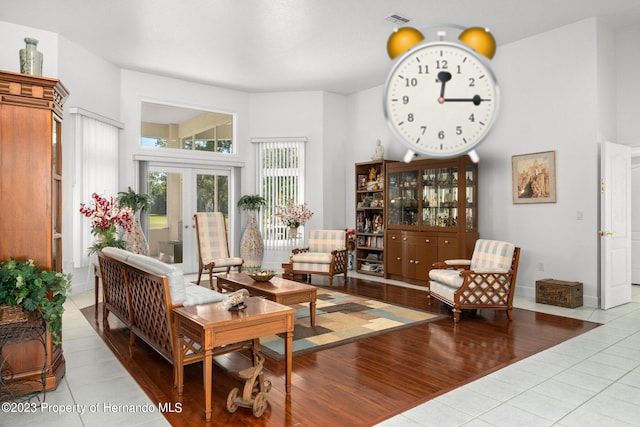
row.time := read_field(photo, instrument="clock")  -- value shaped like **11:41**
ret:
**12:15**
